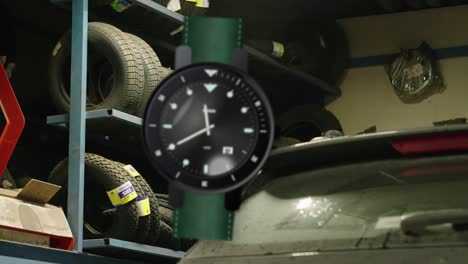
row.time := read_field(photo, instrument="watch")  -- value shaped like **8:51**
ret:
**11:40**
